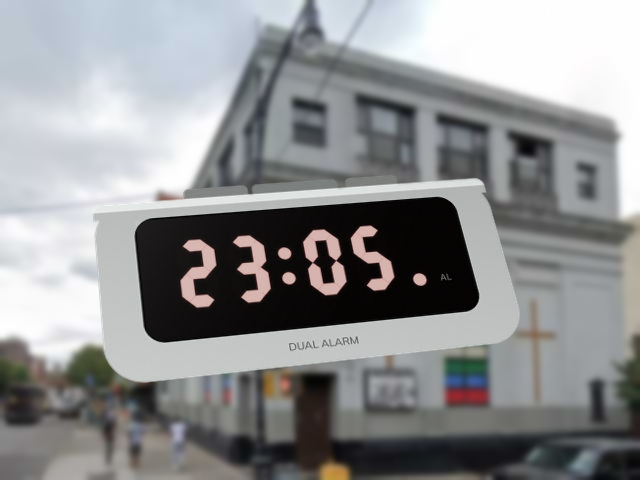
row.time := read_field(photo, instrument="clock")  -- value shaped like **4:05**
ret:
**23:05**
